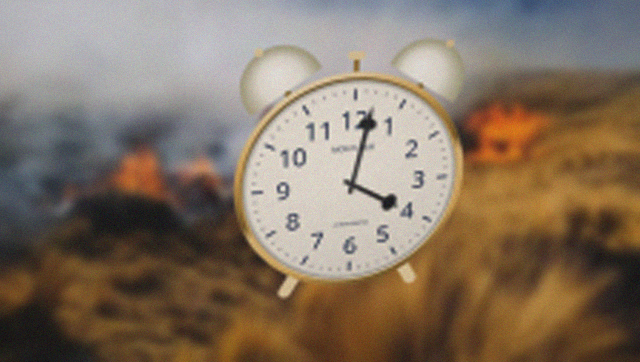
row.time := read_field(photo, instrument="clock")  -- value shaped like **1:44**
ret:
**4:02**
